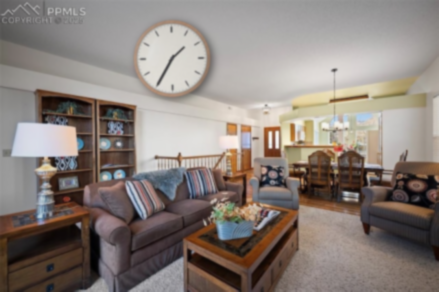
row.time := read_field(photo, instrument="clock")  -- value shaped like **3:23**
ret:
**1:35**
